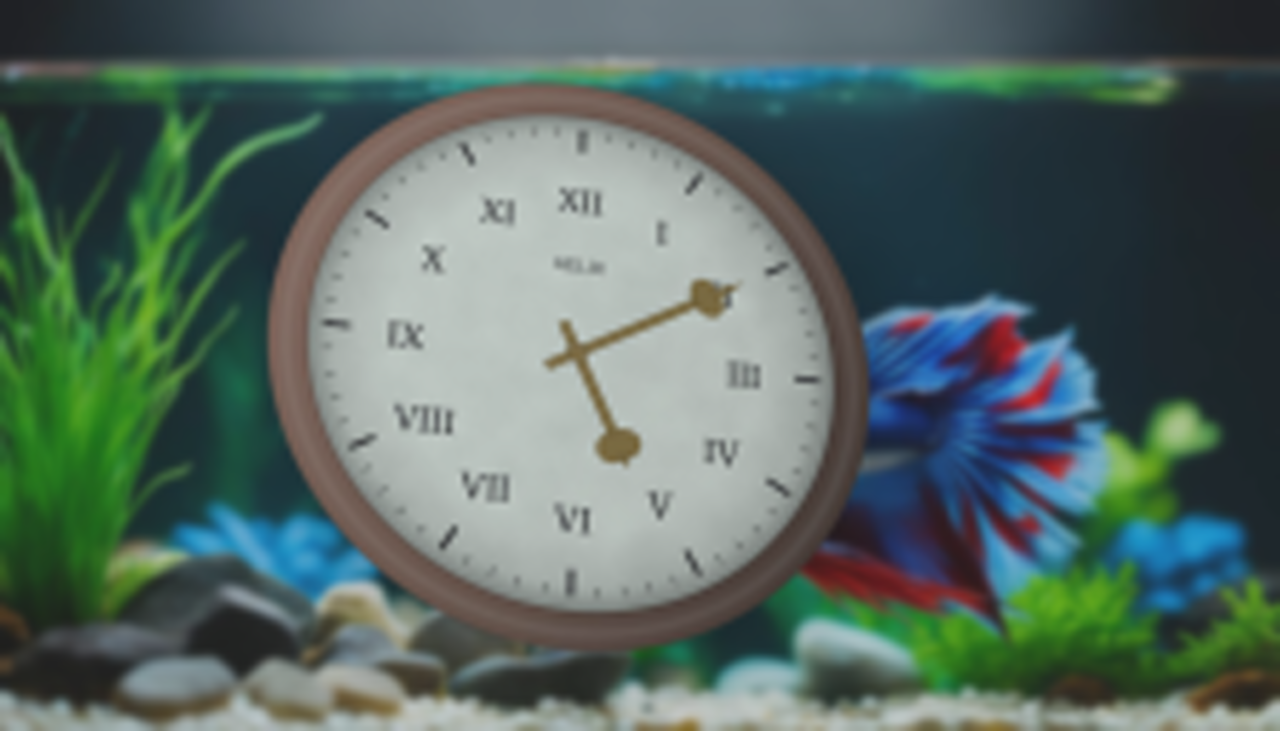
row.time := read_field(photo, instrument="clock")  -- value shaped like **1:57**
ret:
**5:10**
